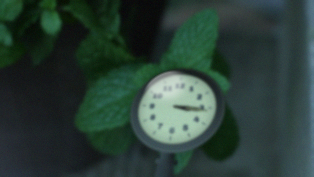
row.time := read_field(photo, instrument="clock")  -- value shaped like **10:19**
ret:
**3:16**
